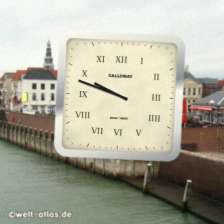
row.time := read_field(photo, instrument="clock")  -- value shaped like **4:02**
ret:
**9:48**
